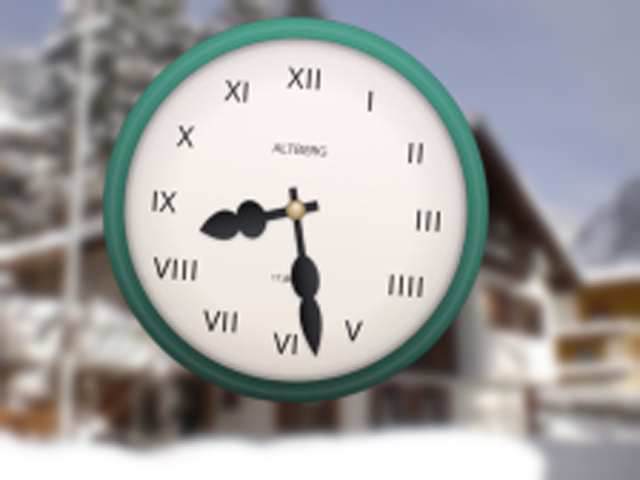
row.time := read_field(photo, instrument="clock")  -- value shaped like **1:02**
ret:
**8:28**
